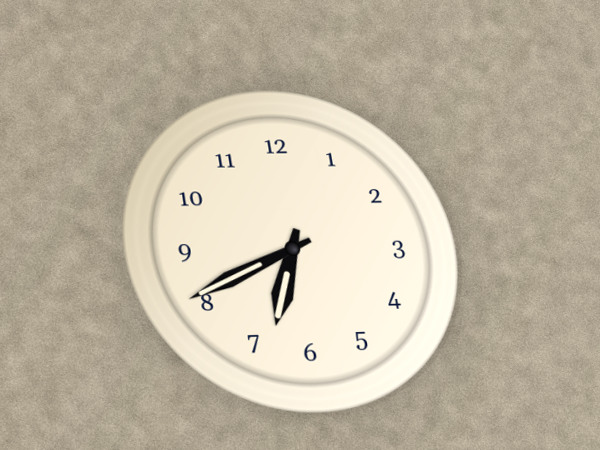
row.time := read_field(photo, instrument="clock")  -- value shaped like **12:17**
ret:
**6:41**
